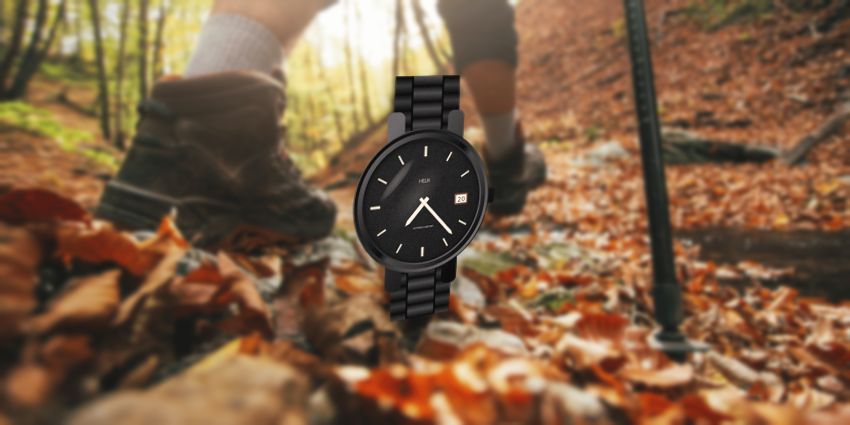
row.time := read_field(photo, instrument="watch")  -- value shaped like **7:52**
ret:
**7:23**
